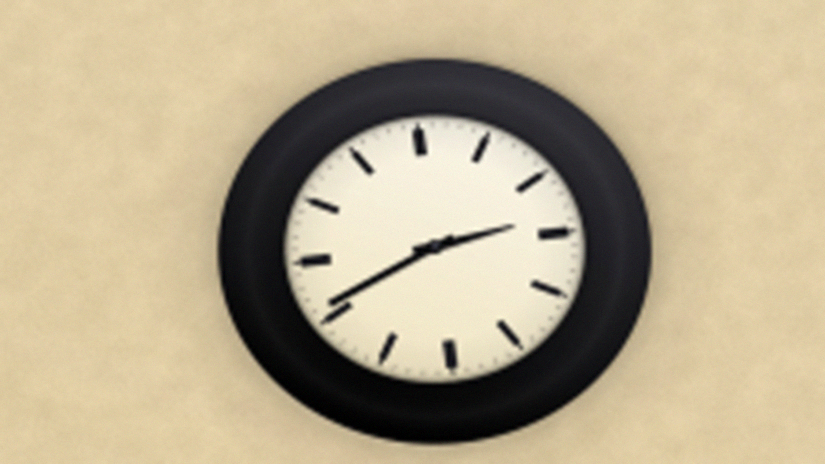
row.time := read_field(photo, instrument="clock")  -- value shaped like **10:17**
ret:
**2:41**
